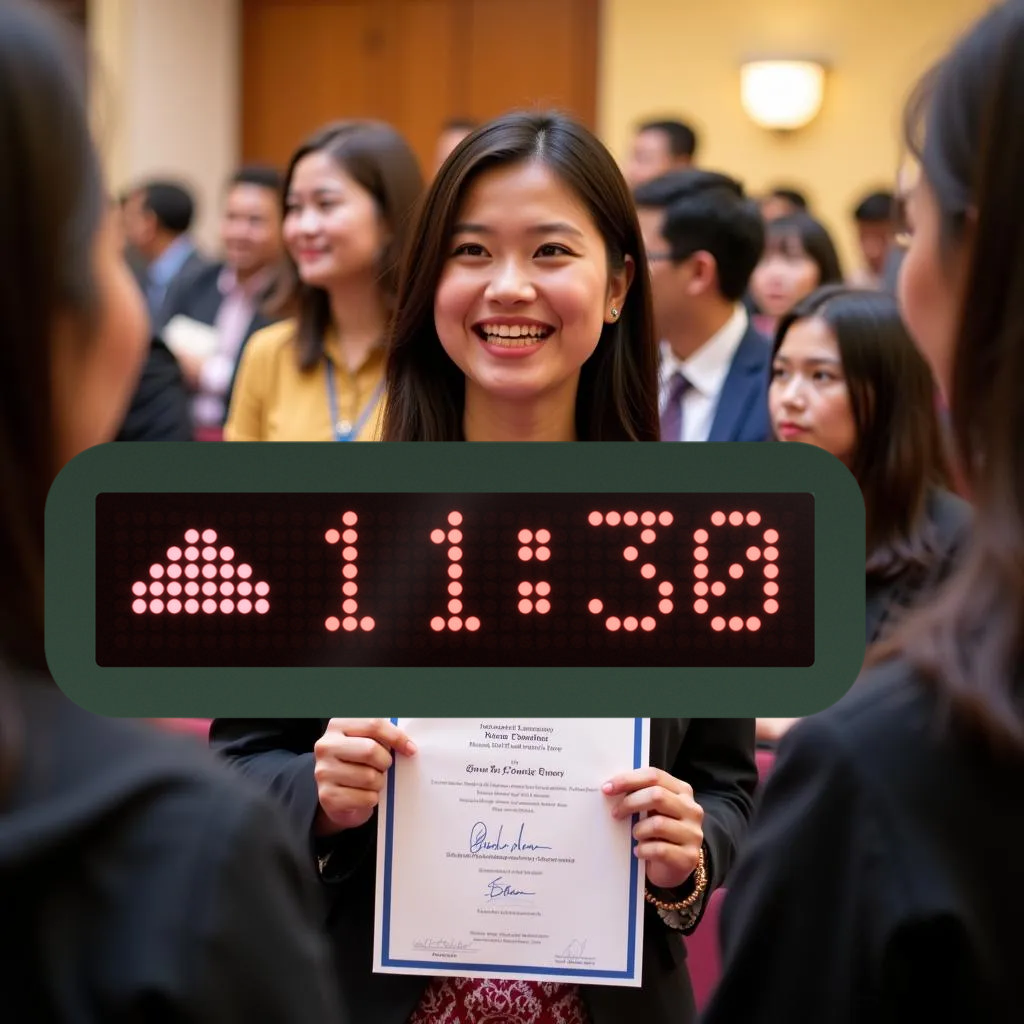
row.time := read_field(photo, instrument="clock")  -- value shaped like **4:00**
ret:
**11:30**
